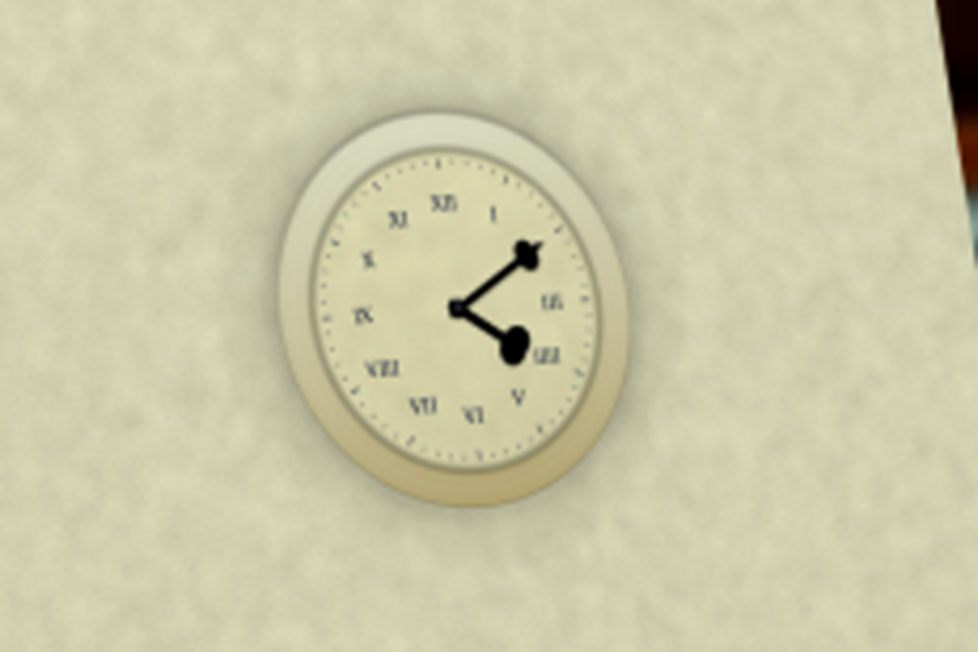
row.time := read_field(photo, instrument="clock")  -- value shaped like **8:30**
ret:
**4:10**
